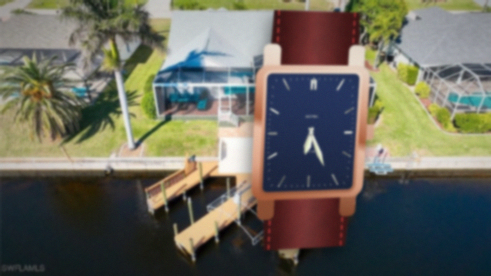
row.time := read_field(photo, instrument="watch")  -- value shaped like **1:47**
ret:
**6:26**
